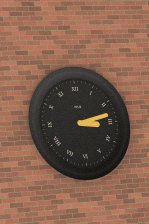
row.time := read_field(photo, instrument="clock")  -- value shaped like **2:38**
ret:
**3:13**
